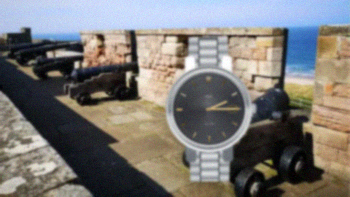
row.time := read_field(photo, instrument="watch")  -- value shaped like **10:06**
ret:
**2:15**
